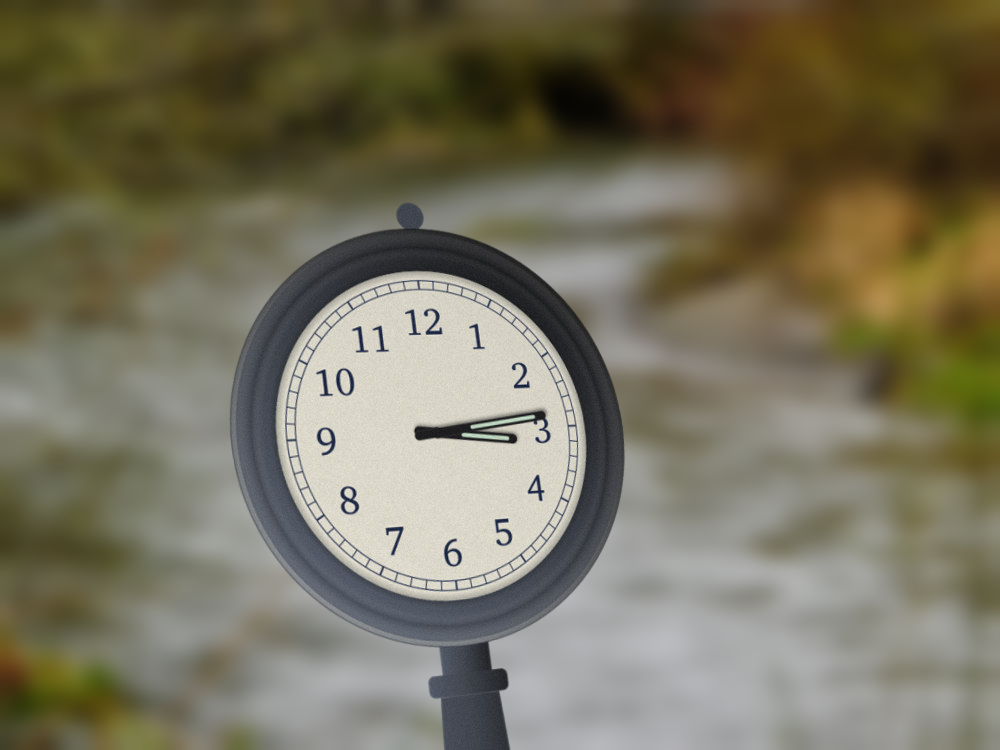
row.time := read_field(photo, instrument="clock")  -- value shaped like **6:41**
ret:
**3:14**
